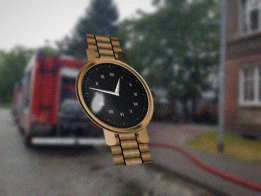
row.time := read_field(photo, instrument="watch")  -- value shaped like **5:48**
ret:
**12:47**
